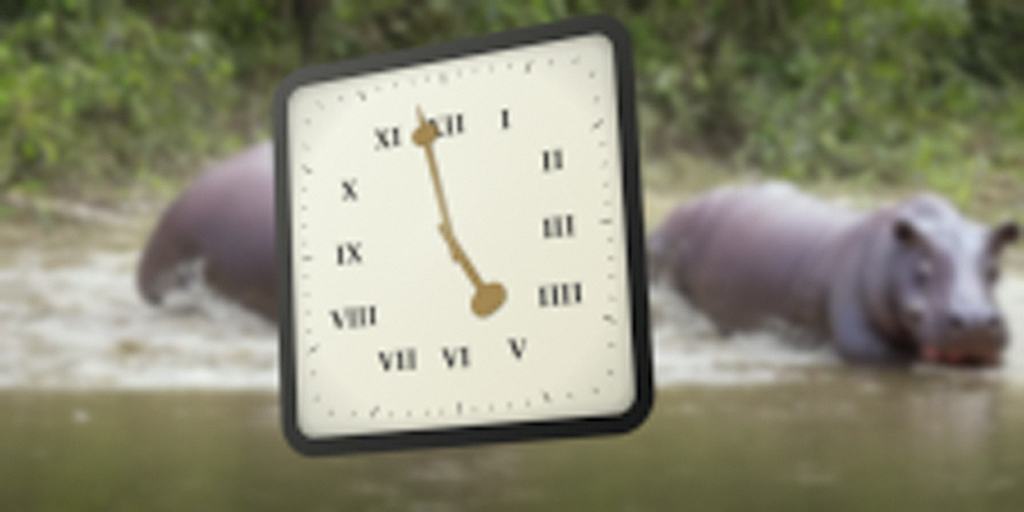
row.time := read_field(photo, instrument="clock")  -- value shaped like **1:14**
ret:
**4:58**
